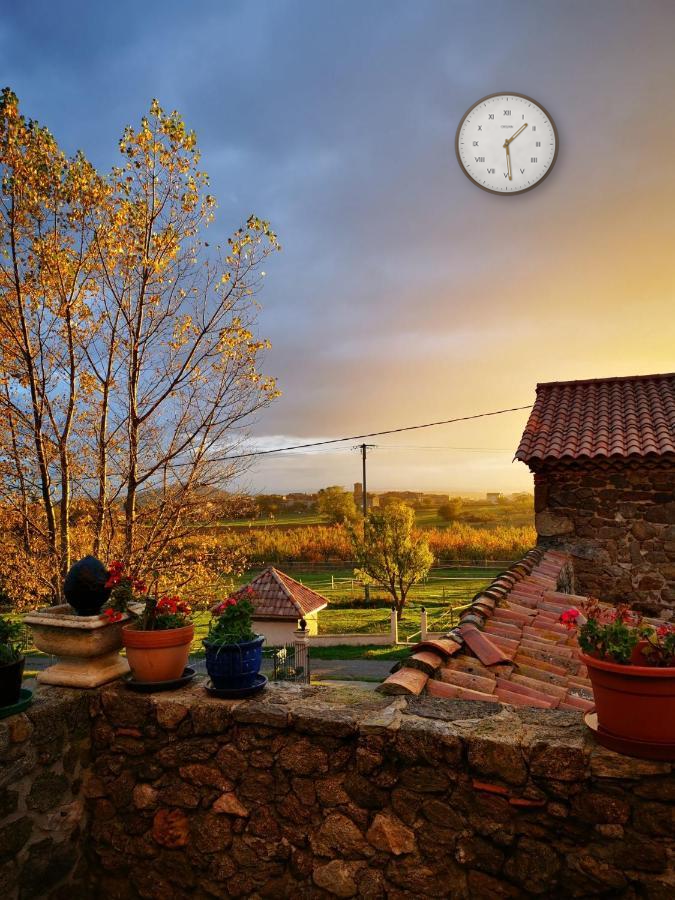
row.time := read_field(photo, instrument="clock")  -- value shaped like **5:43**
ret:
**1:29**
